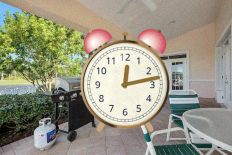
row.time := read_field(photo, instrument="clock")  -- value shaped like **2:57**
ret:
**12:13**
